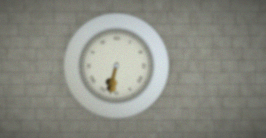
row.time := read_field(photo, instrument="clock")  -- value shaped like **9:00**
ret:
**6:32**
